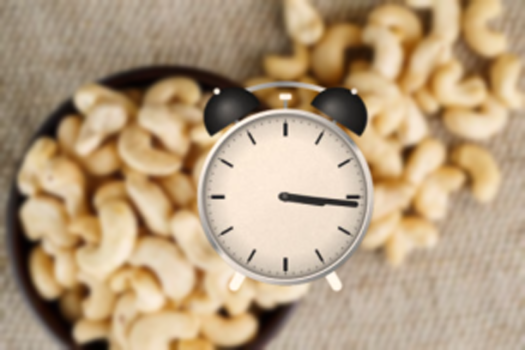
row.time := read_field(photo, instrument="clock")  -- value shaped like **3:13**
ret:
**3:16**
